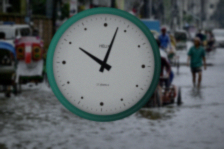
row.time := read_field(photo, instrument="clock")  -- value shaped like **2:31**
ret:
**10:03**
